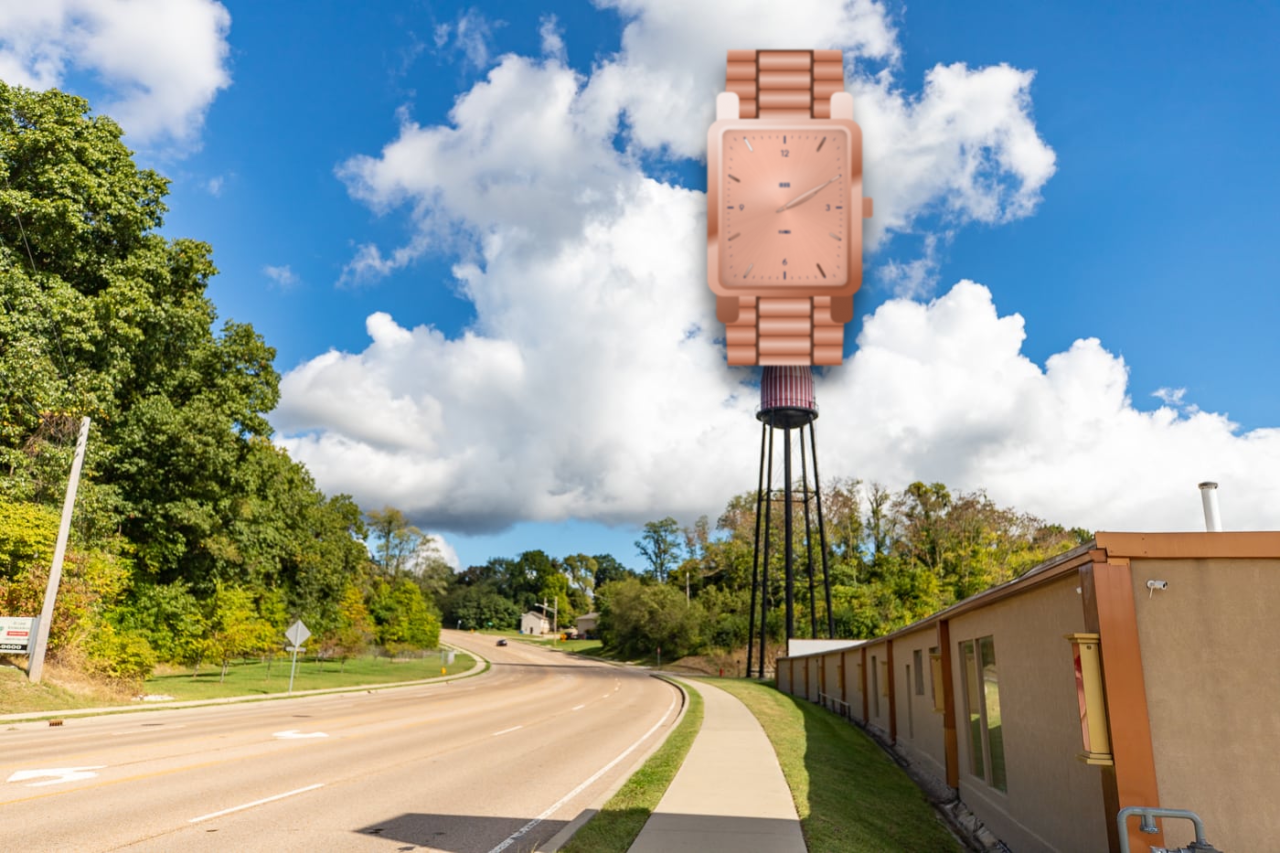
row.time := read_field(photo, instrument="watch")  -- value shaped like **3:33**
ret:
**2:10**
